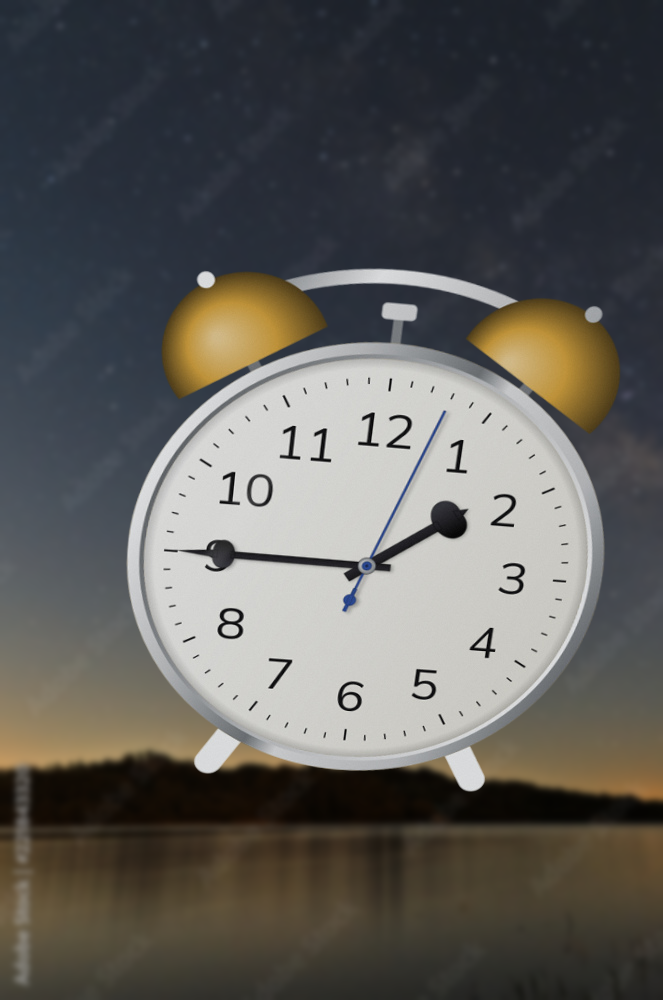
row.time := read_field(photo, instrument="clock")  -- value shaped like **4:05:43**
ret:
**1:45:03**
